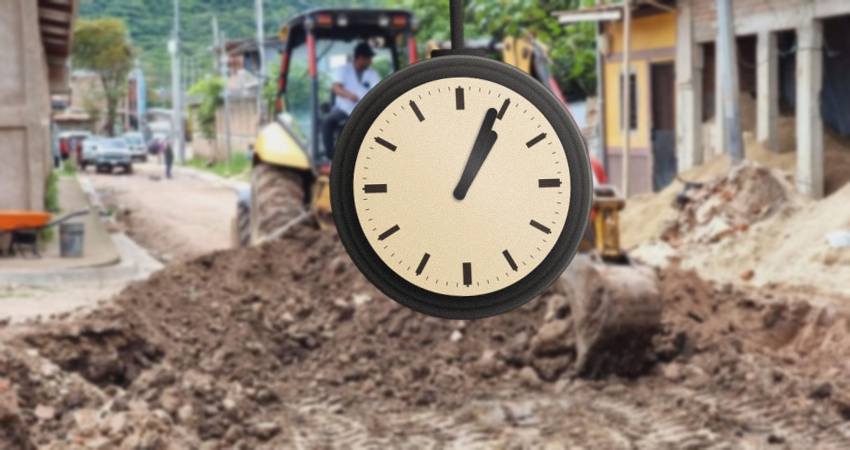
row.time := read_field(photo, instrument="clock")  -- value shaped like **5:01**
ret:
**1:04**
